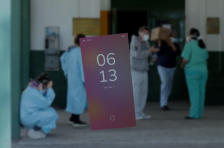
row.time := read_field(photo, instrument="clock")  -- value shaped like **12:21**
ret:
**6:13**
